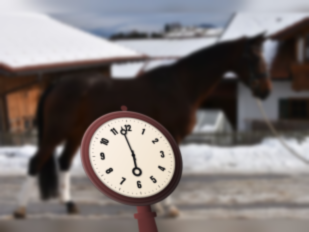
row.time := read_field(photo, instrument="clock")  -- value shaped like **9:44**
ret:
**5:58**
